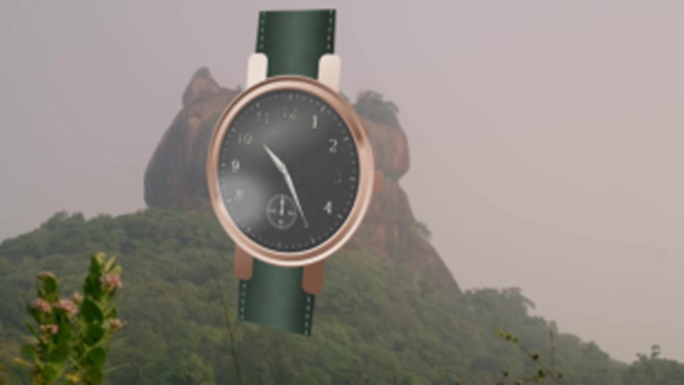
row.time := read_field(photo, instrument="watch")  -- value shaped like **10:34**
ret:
**10:25**
